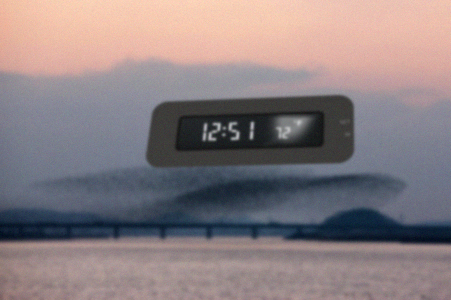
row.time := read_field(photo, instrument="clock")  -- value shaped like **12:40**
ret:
**12:51**
